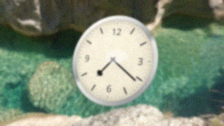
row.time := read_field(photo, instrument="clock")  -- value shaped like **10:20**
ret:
**7:21**
